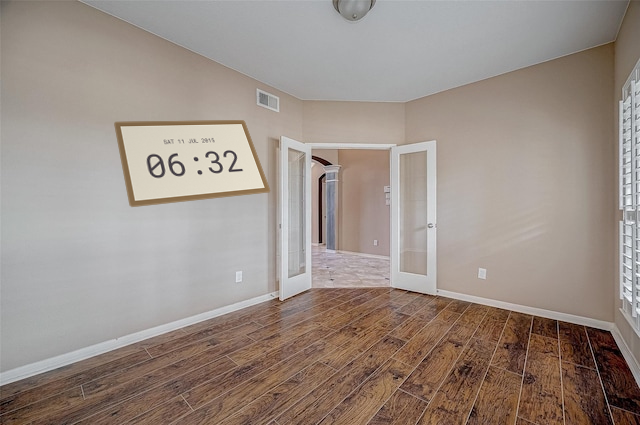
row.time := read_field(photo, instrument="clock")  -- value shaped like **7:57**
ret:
**6:32**
